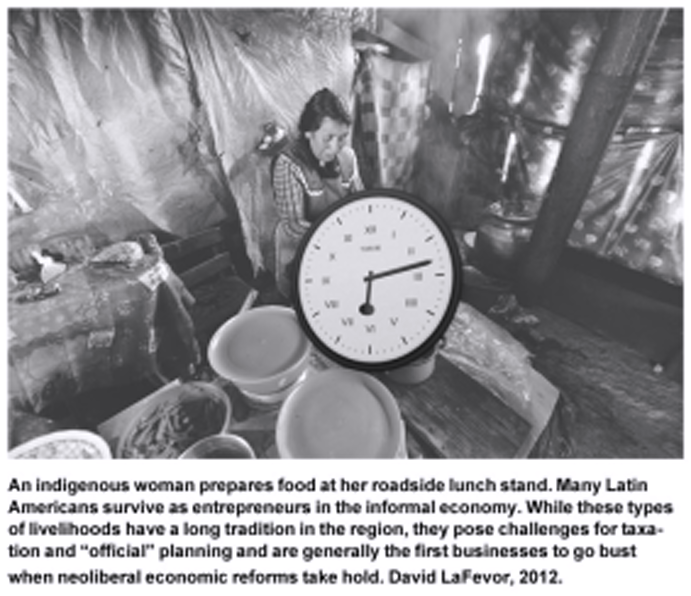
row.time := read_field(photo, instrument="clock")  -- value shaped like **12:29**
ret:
**6:13**
